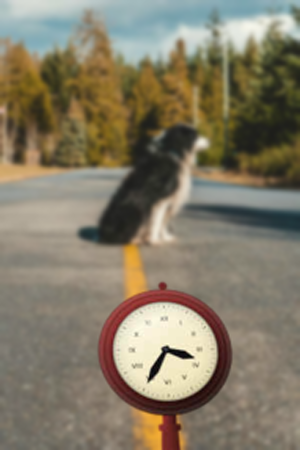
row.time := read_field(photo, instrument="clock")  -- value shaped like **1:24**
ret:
**3:35**
